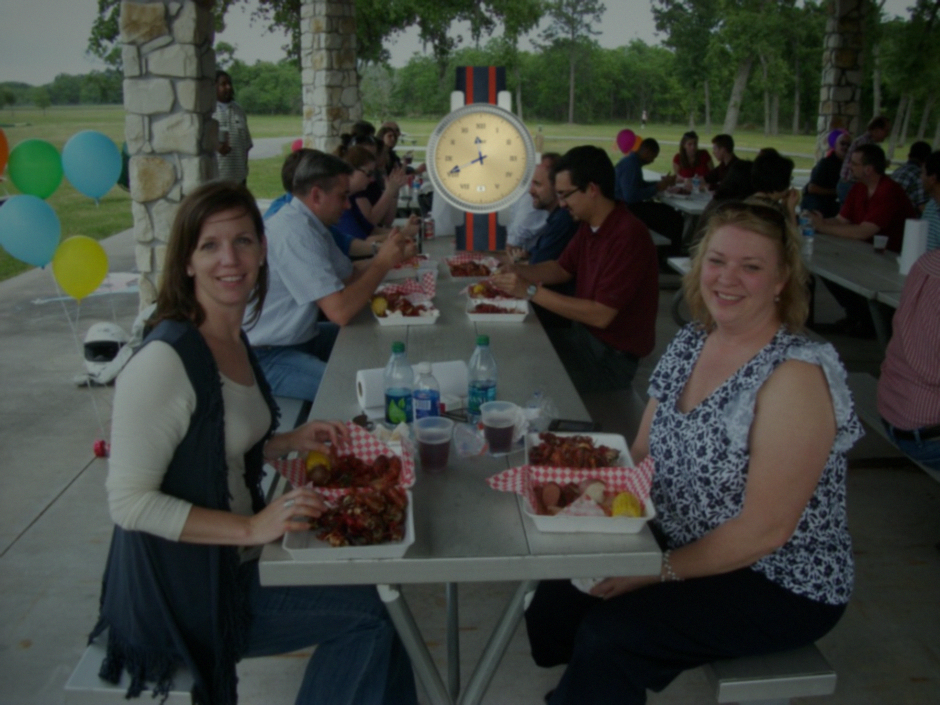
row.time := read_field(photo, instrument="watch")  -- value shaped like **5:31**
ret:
**11:41**
